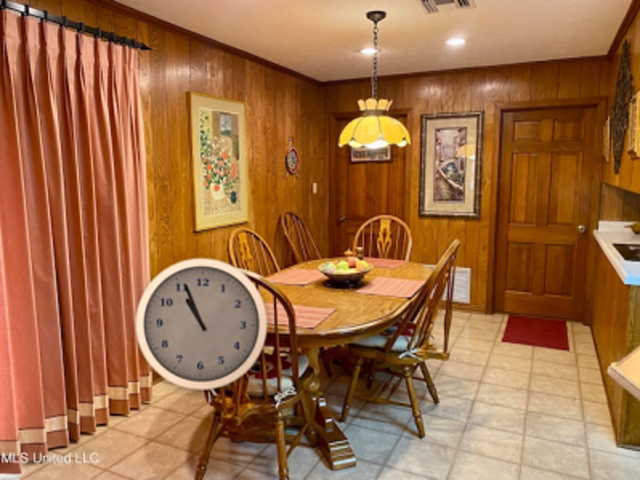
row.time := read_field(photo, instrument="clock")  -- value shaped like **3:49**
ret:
**10:56**
